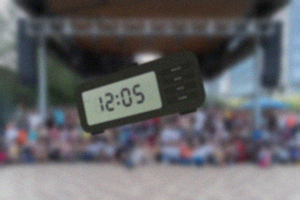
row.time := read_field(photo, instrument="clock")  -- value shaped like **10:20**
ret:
**12:05**
